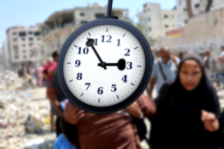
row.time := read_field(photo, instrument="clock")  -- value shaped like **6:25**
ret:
**2:54**
